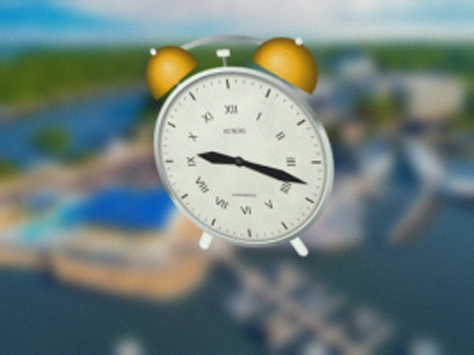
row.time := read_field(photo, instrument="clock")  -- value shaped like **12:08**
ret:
**9:18**
